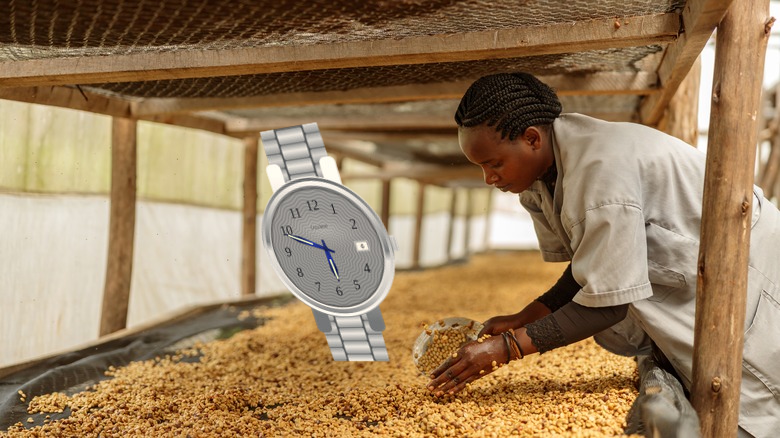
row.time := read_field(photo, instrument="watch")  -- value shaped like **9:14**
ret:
**5:49**
